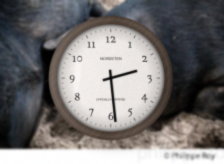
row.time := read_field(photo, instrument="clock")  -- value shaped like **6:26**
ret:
**2:29**
